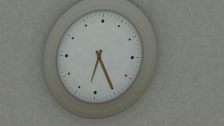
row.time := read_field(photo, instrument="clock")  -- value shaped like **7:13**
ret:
**6:25**
